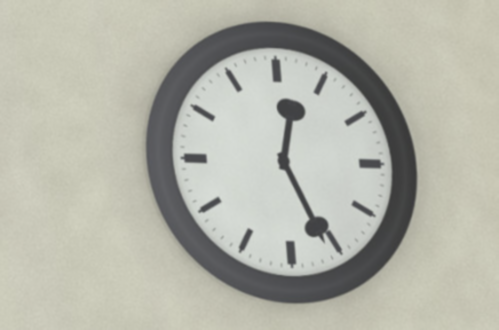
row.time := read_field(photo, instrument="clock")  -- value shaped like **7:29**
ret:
**12:26**
